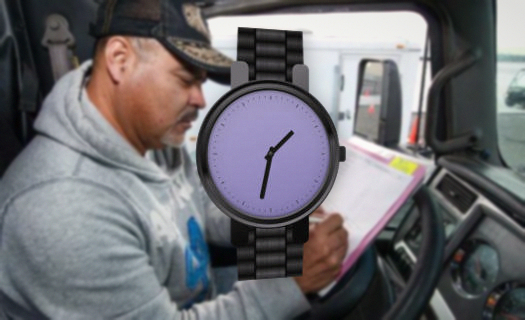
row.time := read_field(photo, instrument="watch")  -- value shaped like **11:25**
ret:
**1:32**
